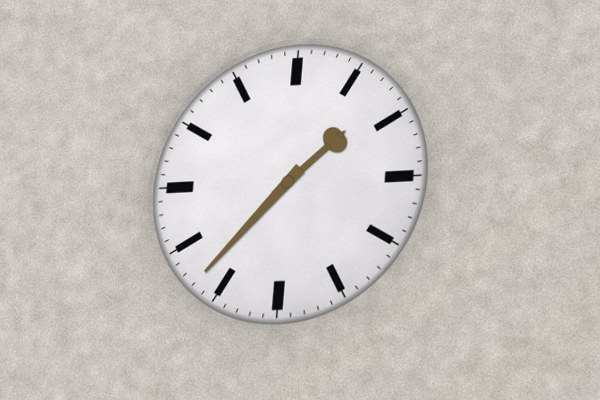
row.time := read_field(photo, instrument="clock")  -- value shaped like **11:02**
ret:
**1:37**
